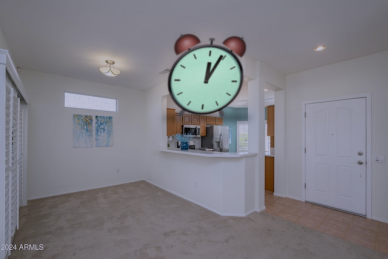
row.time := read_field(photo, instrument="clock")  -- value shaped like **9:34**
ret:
**12:04**
